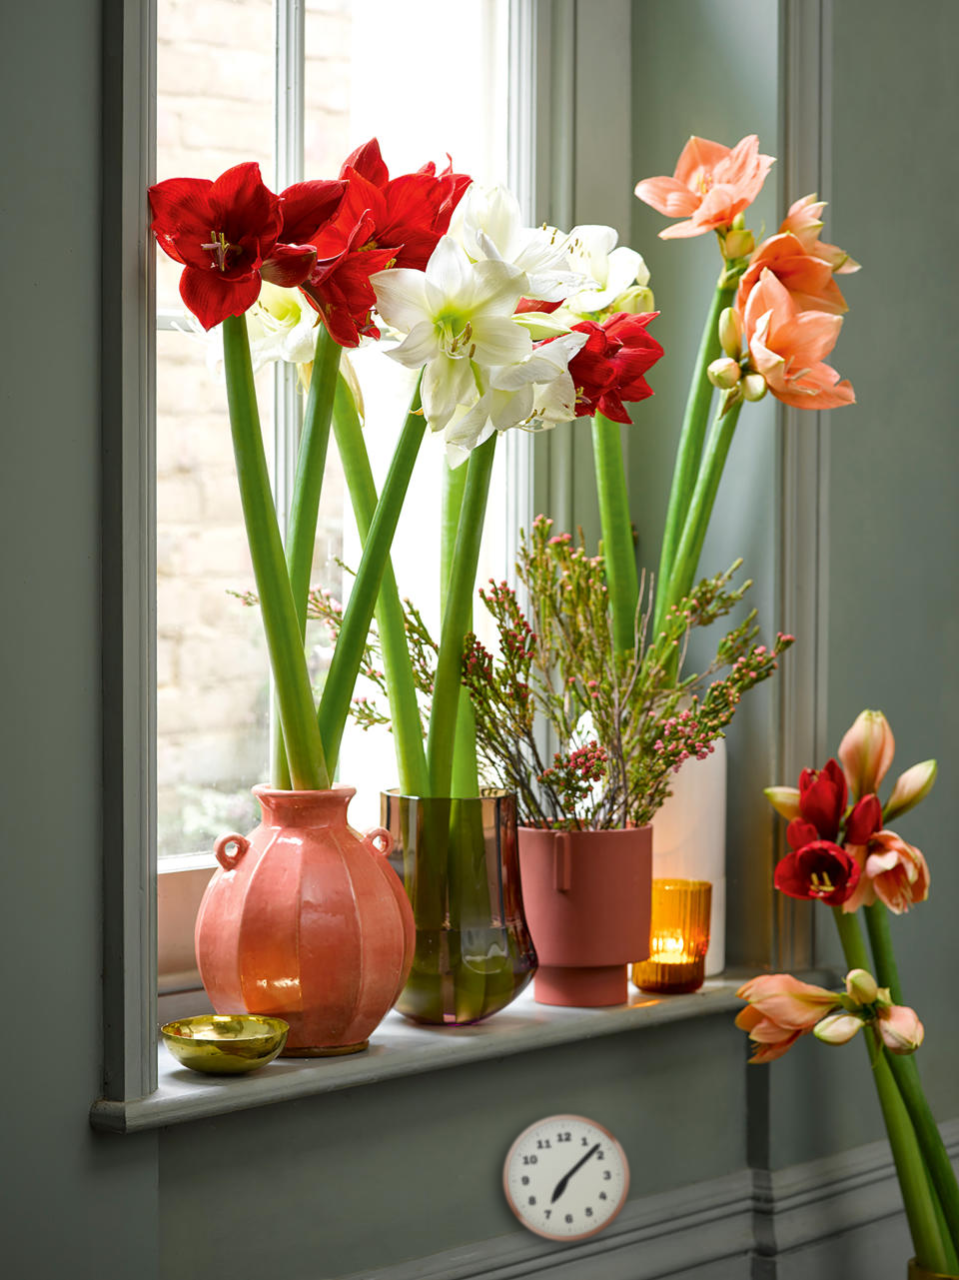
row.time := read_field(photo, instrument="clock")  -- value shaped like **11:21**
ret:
**7:08**
